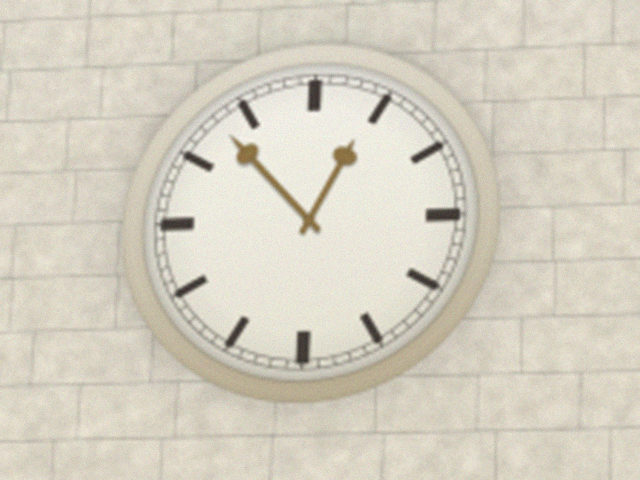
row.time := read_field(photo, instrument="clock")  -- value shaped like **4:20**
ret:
**12:53**
